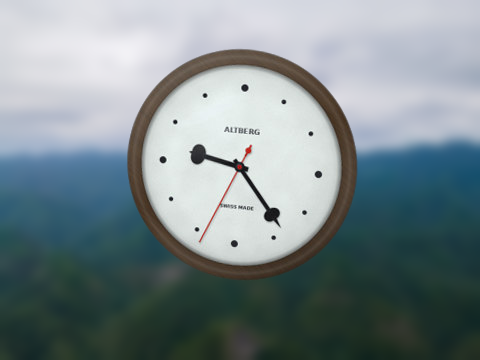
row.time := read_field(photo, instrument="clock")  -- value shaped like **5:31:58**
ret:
**9:23:34**
